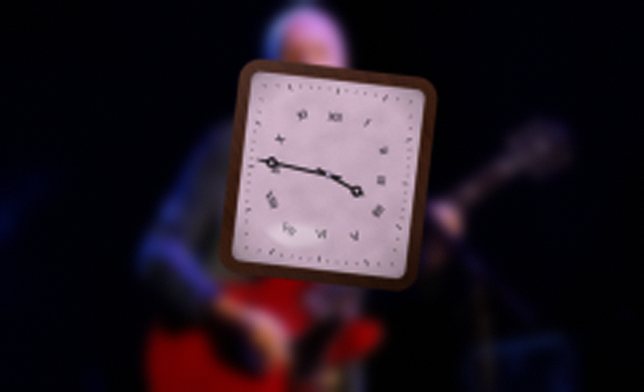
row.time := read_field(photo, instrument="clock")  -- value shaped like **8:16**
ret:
**3:46**
